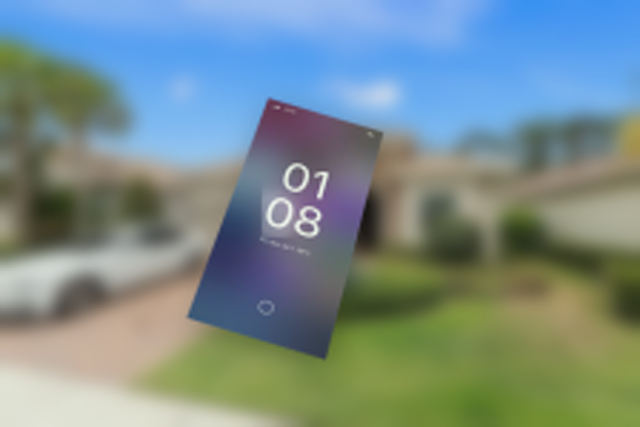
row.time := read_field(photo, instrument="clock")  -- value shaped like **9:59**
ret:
**1:08**
